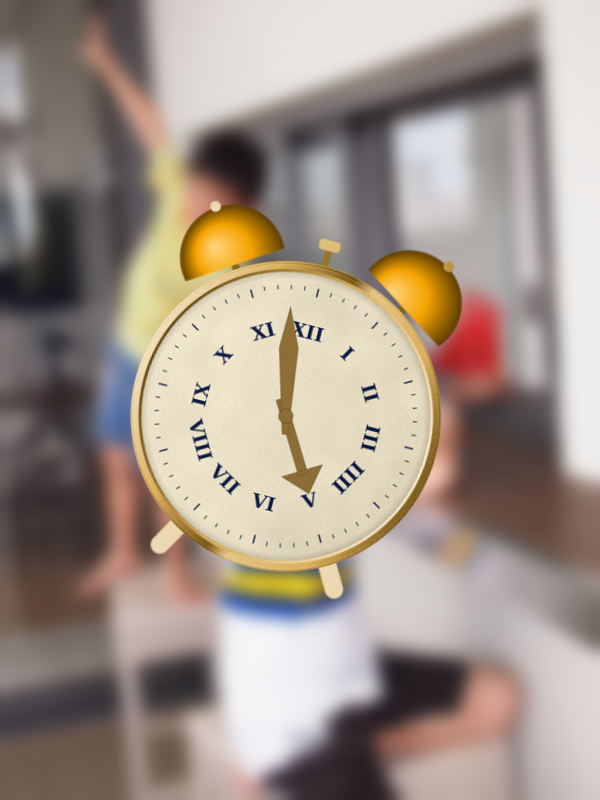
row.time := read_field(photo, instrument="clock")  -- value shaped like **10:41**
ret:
**4:58**
